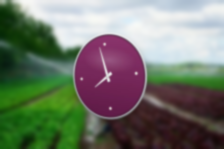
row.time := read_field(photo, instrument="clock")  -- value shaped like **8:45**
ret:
**7:58**
